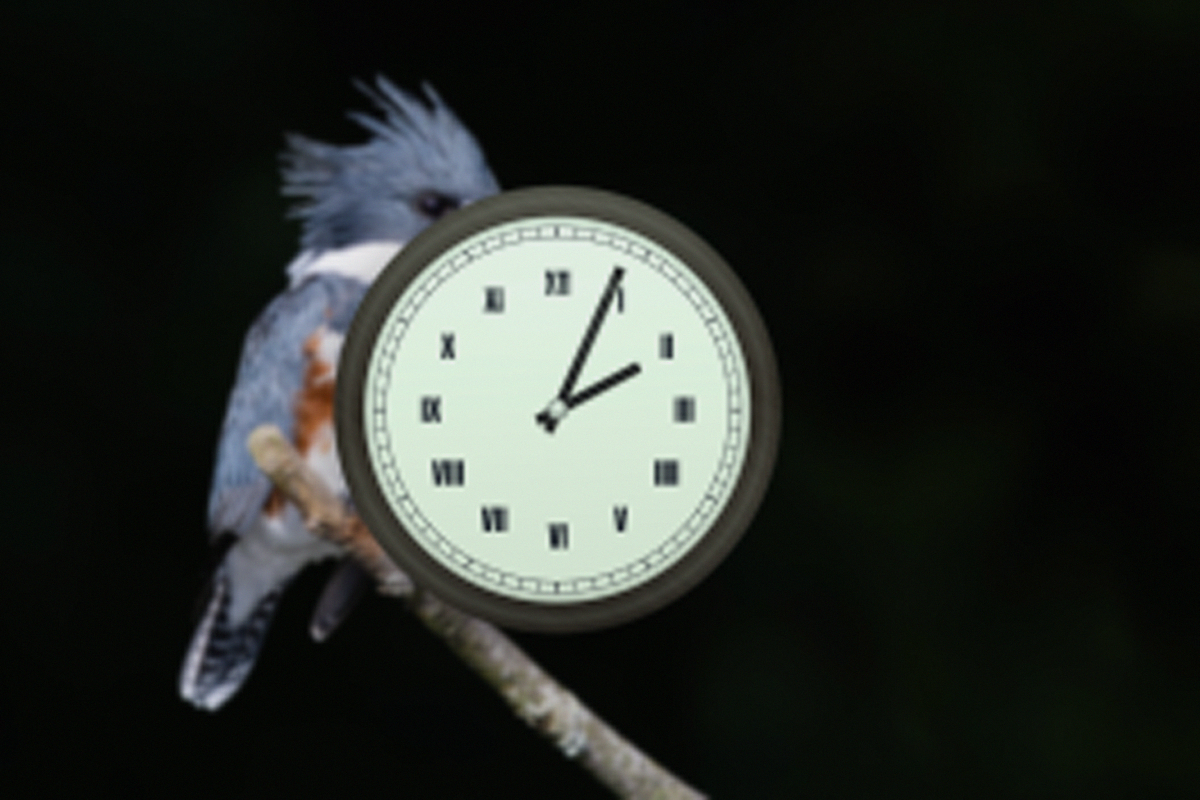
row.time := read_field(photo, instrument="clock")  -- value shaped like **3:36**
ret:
**2:04**
